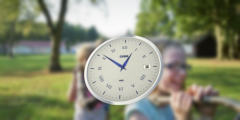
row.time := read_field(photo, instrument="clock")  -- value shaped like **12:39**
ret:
**12:51**
